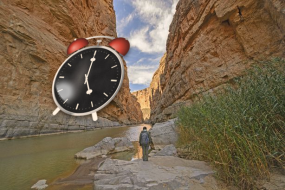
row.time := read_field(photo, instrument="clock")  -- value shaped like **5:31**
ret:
**5:00**
